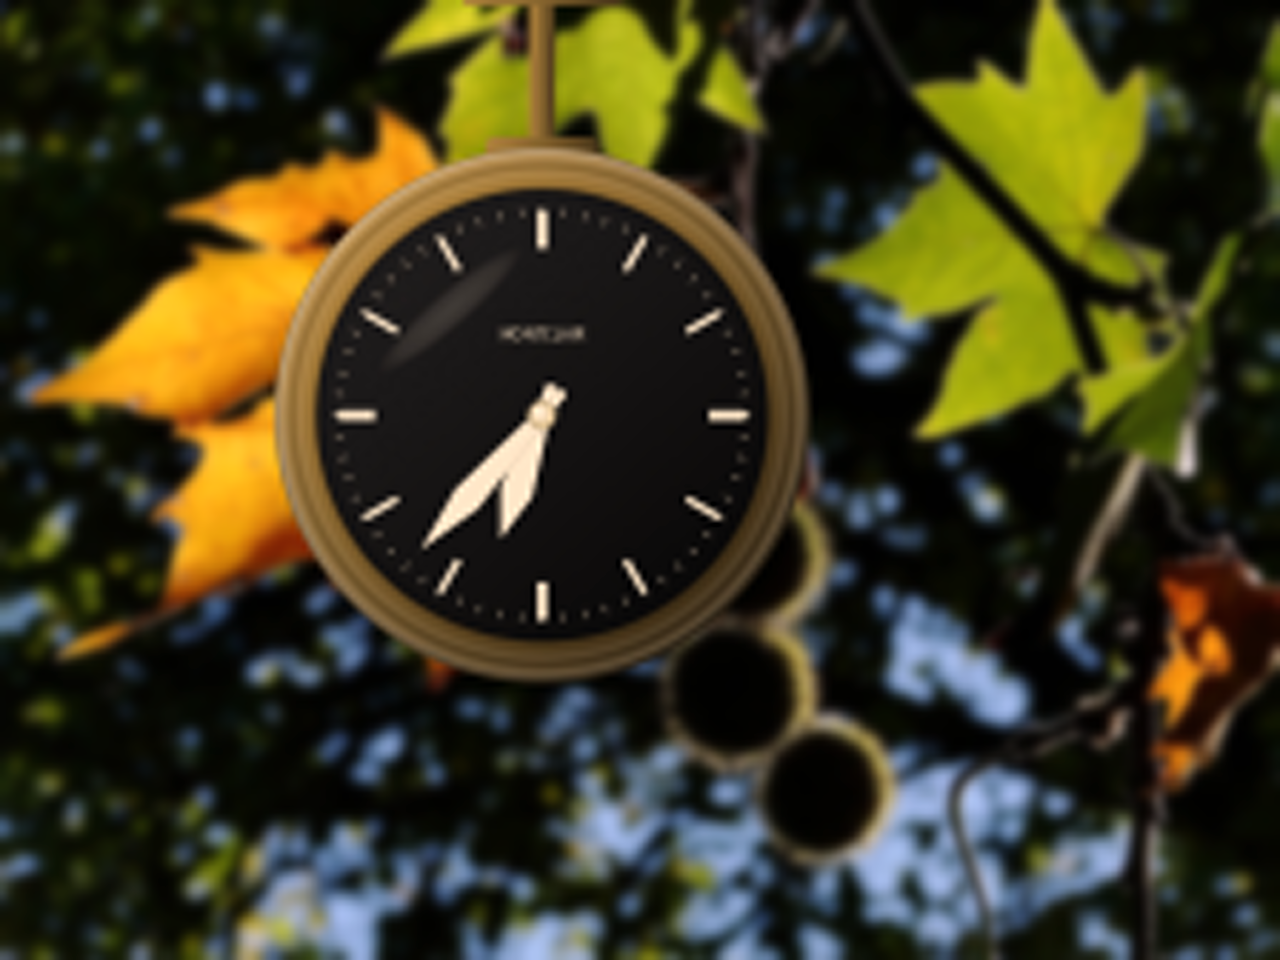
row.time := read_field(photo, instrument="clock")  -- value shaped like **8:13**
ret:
**6:37**
